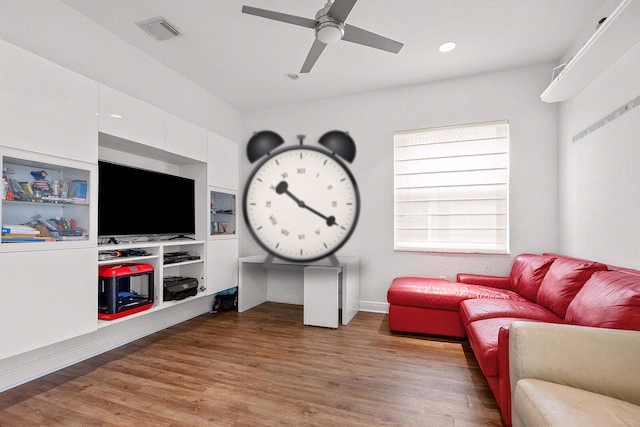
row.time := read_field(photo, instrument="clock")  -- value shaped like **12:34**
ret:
**10:20**
